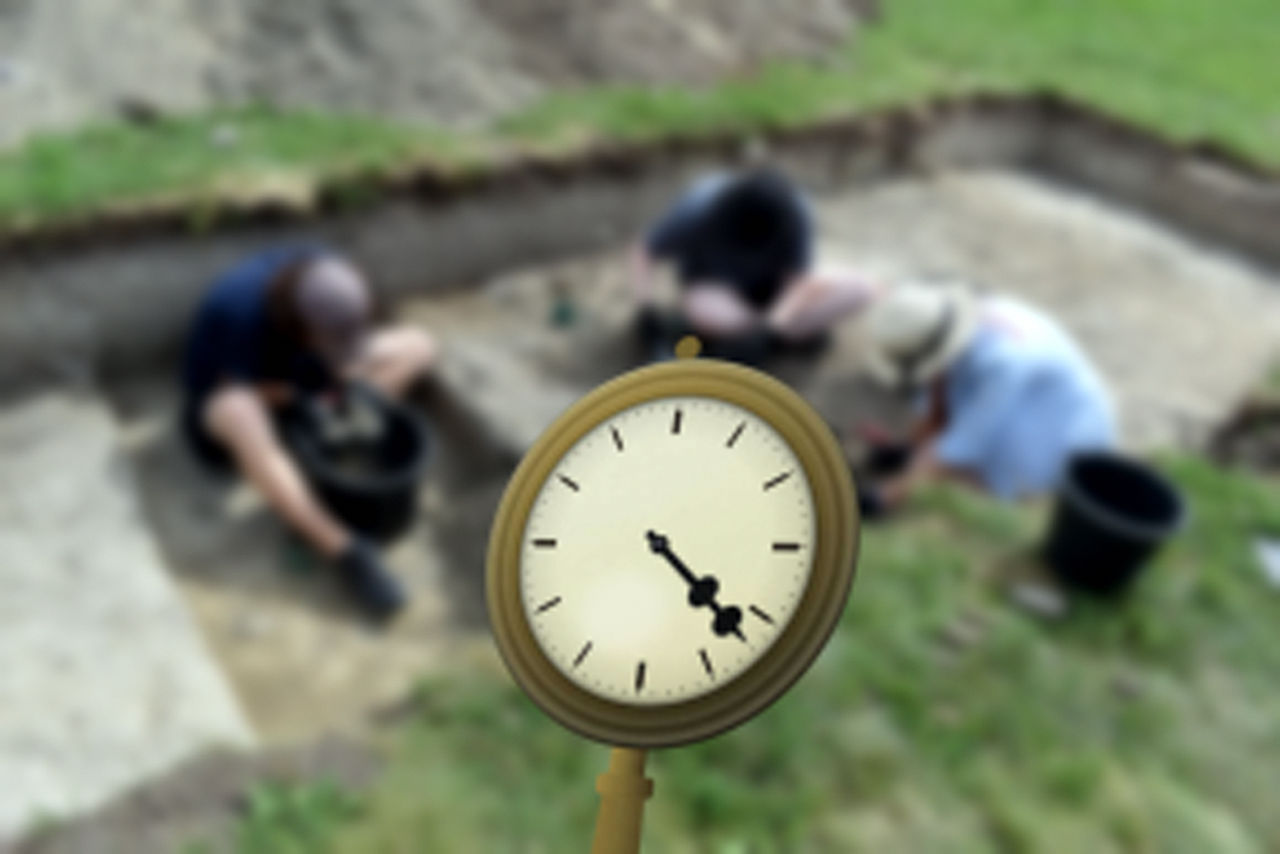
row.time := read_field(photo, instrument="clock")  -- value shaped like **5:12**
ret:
**4:22**
